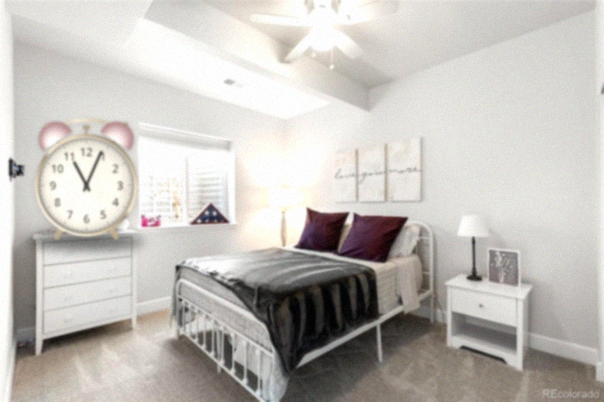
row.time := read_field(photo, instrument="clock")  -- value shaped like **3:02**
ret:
**11:04**
